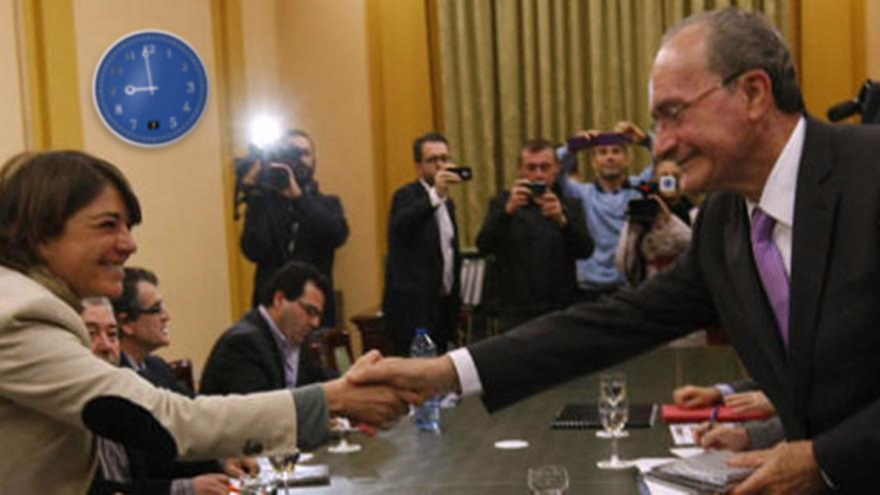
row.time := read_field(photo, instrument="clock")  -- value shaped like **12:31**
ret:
**8:59**
